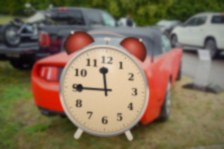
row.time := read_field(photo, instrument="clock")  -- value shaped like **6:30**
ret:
**11:45**
